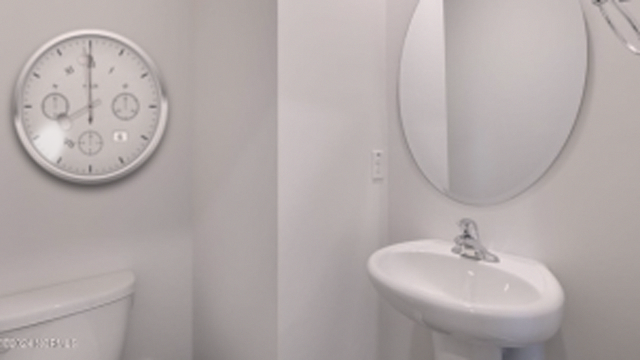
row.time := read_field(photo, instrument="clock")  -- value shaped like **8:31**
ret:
**7:59**
